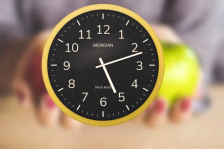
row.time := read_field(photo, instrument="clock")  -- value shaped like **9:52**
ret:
**5:12**
